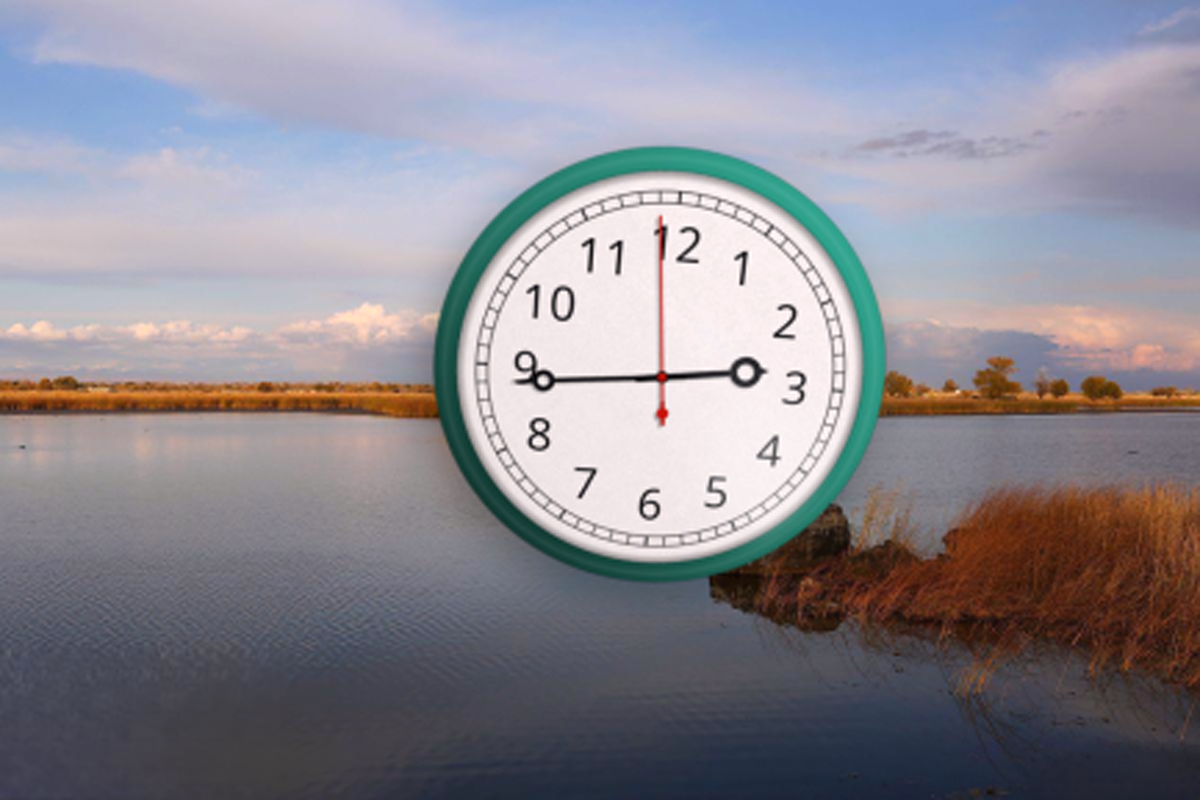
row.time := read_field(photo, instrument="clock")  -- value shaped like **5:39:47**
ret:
**2:43:59**
